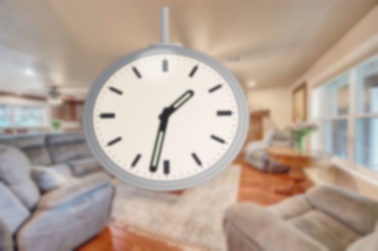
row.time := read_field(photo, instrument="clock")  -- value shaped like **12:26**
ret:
**1:32**
